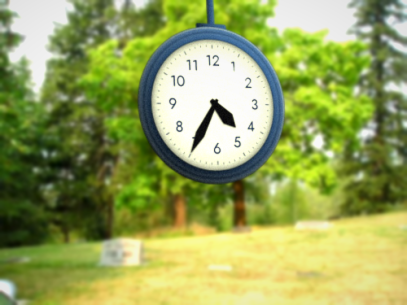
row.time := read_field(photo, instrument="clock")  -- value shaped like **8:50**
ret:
**4:35**
